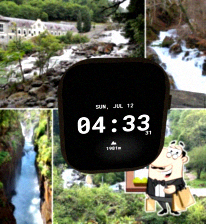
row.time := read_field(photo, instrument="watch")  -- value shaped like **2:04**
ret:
**4:33**
